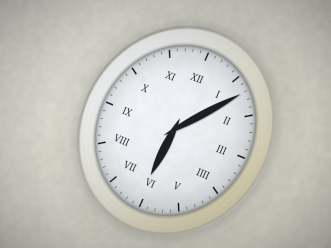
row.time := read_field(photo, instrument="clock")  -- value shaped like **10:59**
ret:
**6:07**
